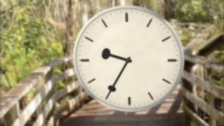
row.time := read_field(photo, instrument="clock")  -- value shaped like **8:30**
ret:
**9:35**
